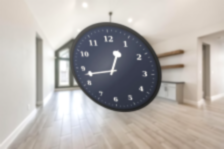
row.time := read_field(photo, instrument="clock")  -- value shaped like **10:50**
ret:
**12:43**
